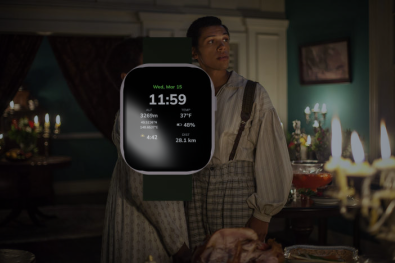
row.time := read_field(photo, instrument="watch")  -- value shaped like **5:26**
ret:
**11:59**
